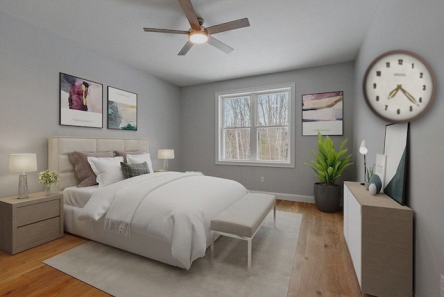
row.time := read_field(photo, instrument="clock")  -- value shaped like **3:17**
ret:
**7:22**
